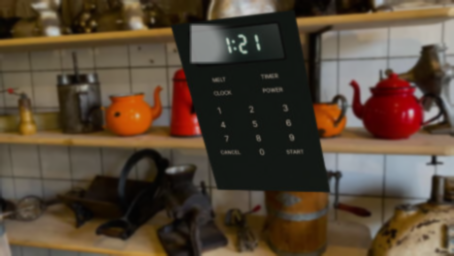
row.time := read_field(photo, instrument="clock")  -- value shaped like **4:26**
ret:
**1:21**
